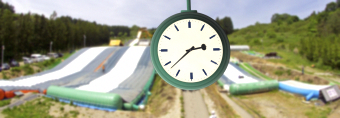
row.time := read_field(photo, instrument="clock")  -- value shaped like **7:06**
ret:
**2:38**
